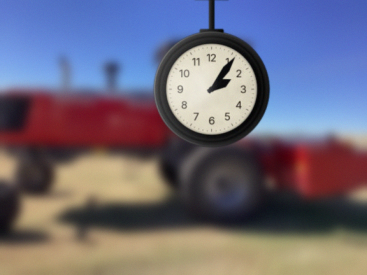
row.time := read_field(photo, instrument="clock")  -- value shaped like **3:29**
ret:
**2:06**
